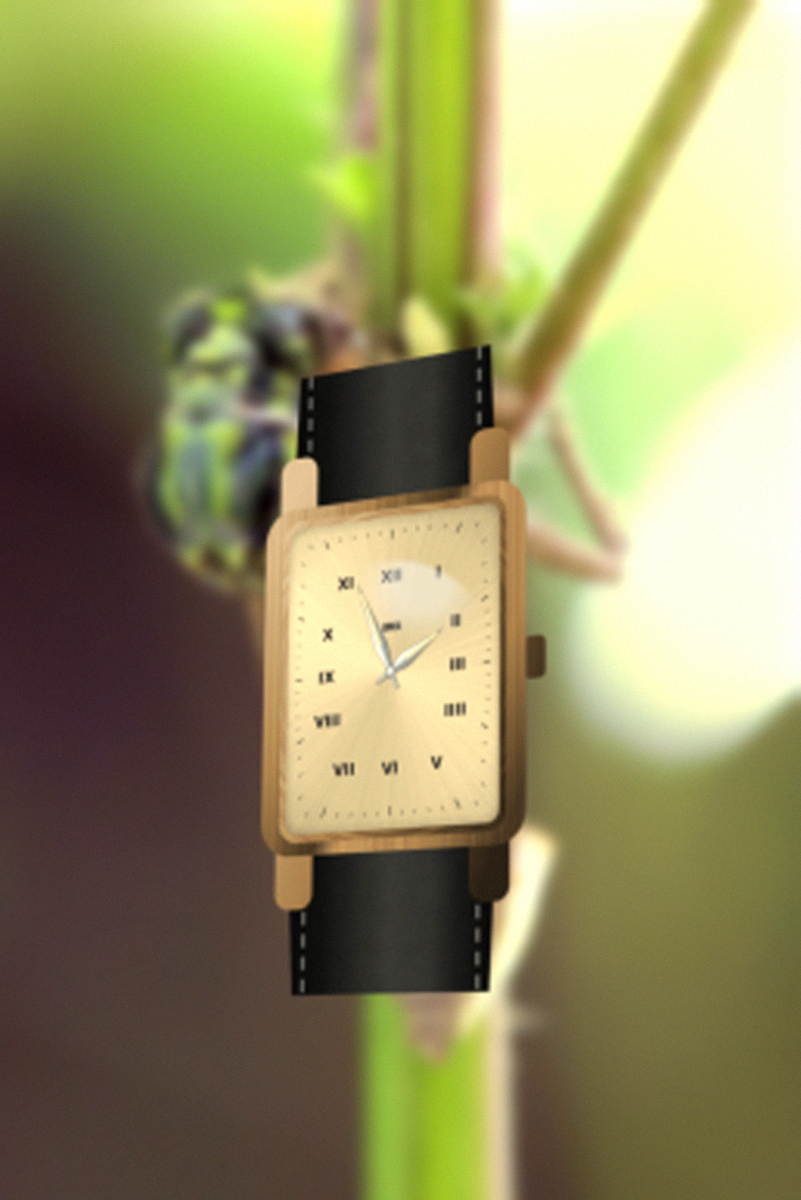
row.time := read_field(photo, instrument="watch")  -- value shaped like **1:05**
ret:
**1:56**
